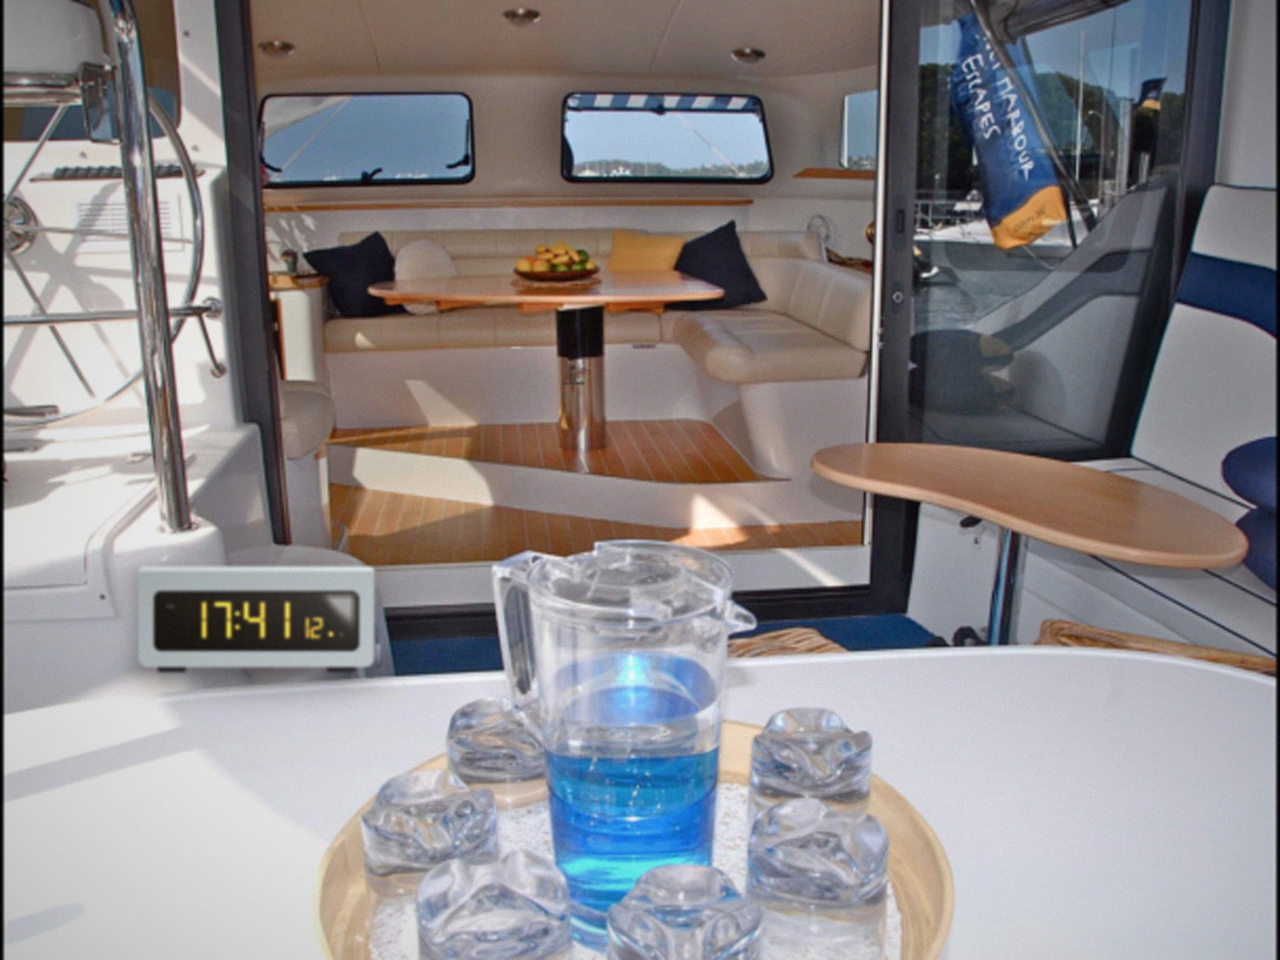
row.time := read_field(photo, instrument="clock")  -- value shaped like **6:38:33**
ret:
**17:41:12**
